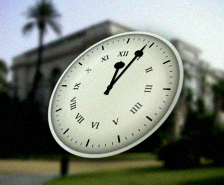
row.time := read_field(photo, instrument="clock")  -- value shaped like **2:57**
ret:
**12:04**
